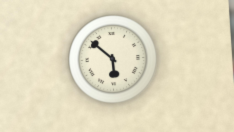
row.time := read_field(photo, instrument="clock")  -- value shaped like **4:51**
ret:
**5:52**
